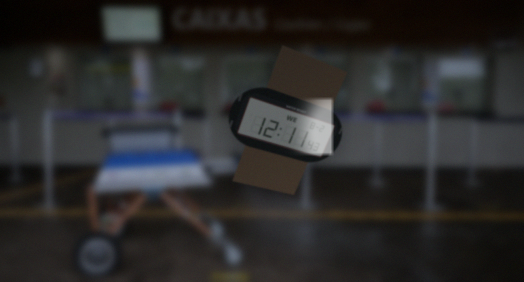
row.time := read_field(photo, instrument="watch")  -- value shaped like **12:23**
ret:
**12:11**
